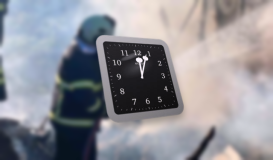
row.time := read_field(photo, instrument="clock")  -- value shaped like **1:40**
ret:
**12:04**
